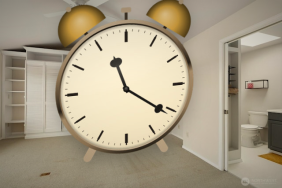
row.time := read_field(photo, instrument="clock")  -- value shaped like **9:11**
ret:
**11:21**
